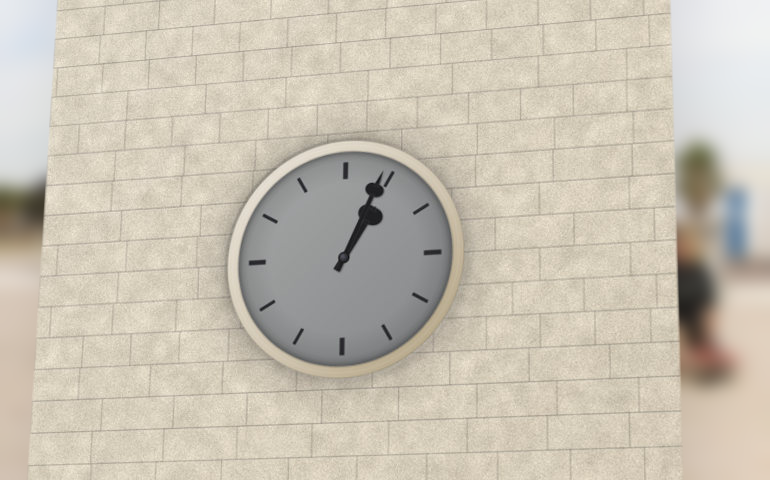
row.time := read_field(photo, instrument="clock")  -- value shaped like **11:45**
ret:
**1:04**
